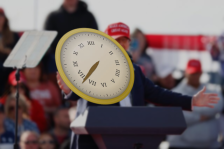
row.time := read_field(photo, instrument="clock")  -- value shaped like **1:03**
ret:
**7:38**
